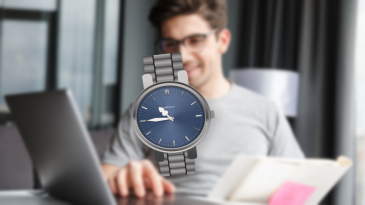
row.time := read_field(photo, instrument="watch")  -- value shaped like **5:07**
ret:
**10:45**
